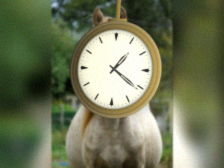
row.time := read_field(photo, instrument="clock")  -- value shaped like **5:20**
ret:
**1:21**
